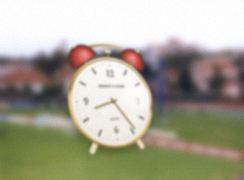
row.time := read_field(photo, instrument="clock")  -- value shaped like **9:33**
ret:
**8:24**
